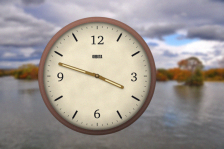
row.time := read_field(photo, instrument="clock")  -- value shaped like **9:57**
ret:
**3:48**
